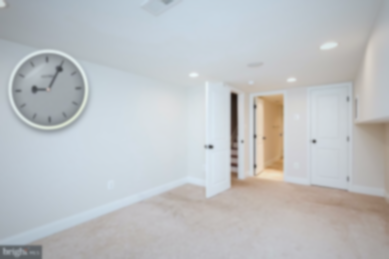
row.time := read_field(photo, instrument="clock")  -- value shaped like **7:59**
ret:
**9:05**
